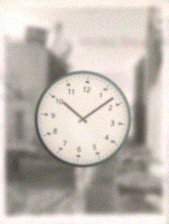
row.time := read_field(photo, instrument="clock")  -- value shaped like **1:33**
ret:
**10:08**
